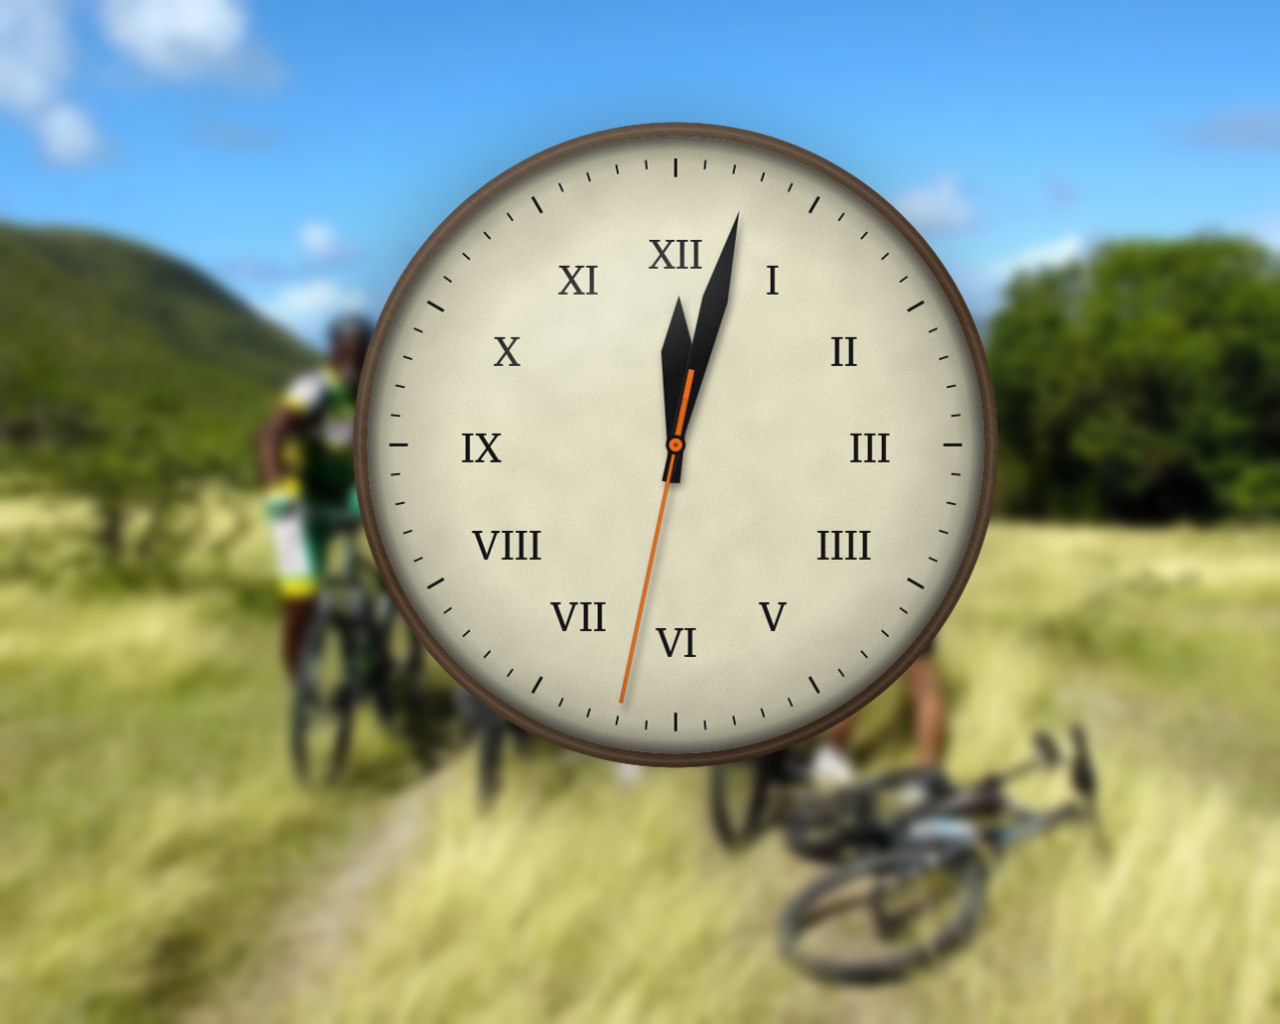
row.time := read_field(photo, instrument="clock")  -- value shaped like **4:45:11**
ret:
**12:02:32**
